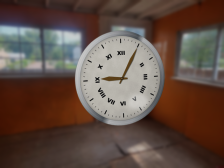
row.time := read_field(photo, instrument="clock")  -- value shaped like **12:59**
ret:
**9:05**
